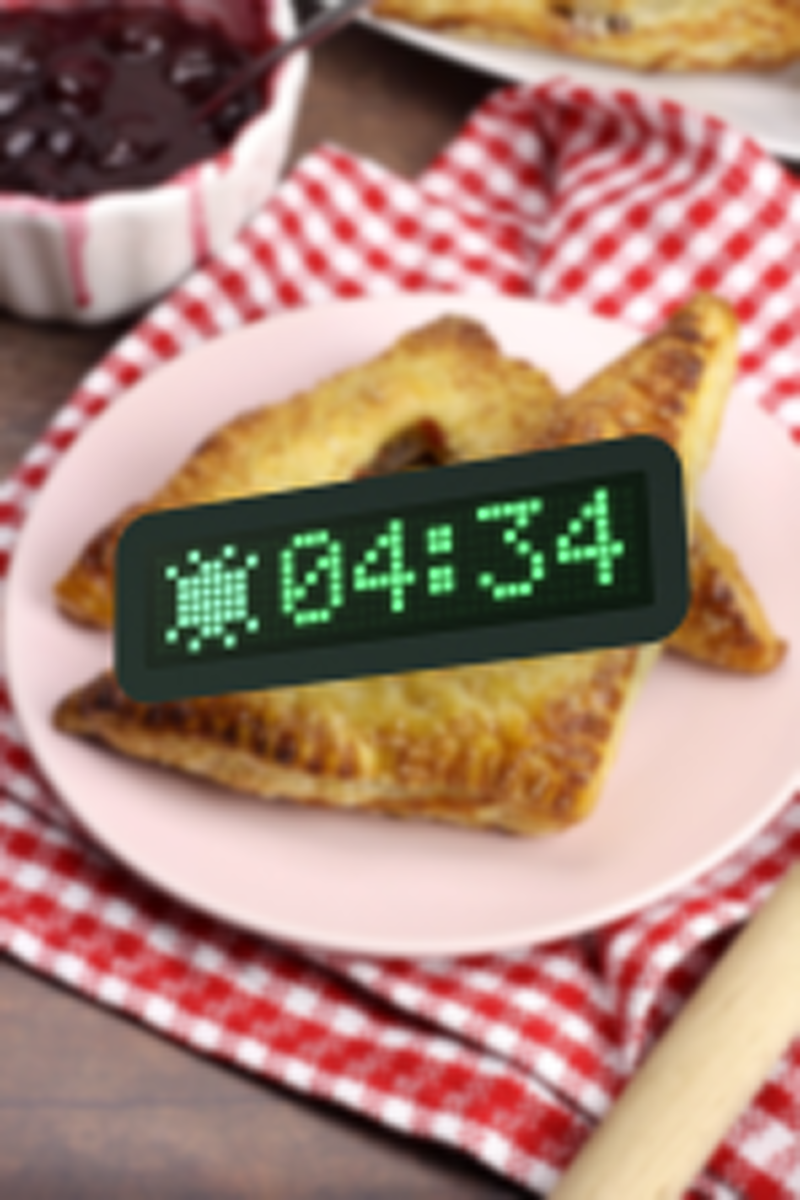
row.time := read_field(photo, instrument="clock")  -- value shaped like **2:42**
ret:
**4:34**
